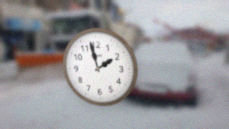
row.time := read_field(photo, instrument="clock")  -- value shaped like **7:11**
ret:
**1:58**
